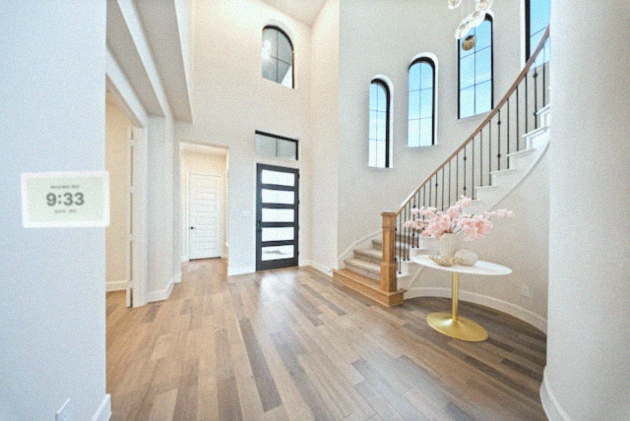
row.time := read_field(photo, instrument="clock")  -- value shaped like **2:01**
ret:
**9:33**
